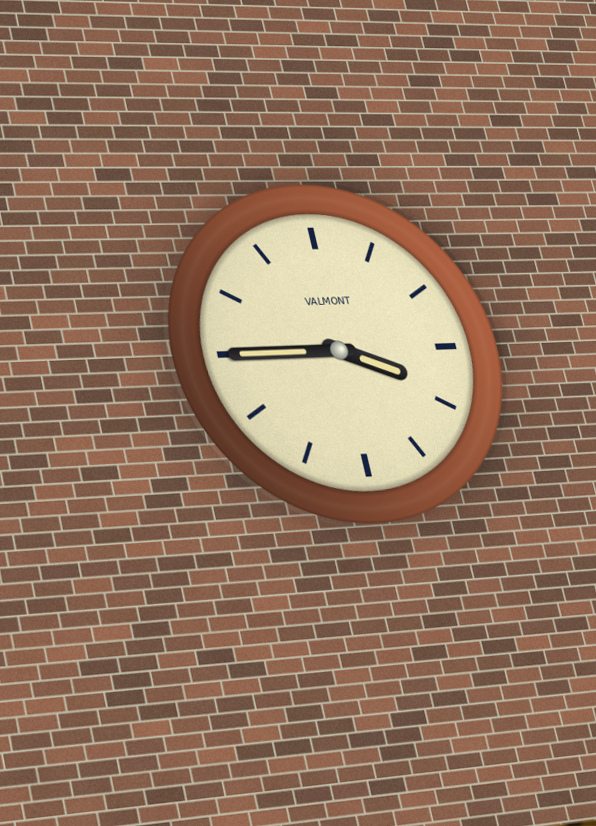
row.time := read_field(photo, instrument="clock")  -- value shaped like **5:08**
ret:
**3:45**
